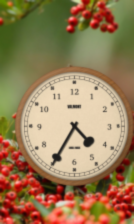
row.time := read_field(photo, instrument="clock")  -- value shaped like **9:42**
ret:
**4:35**
